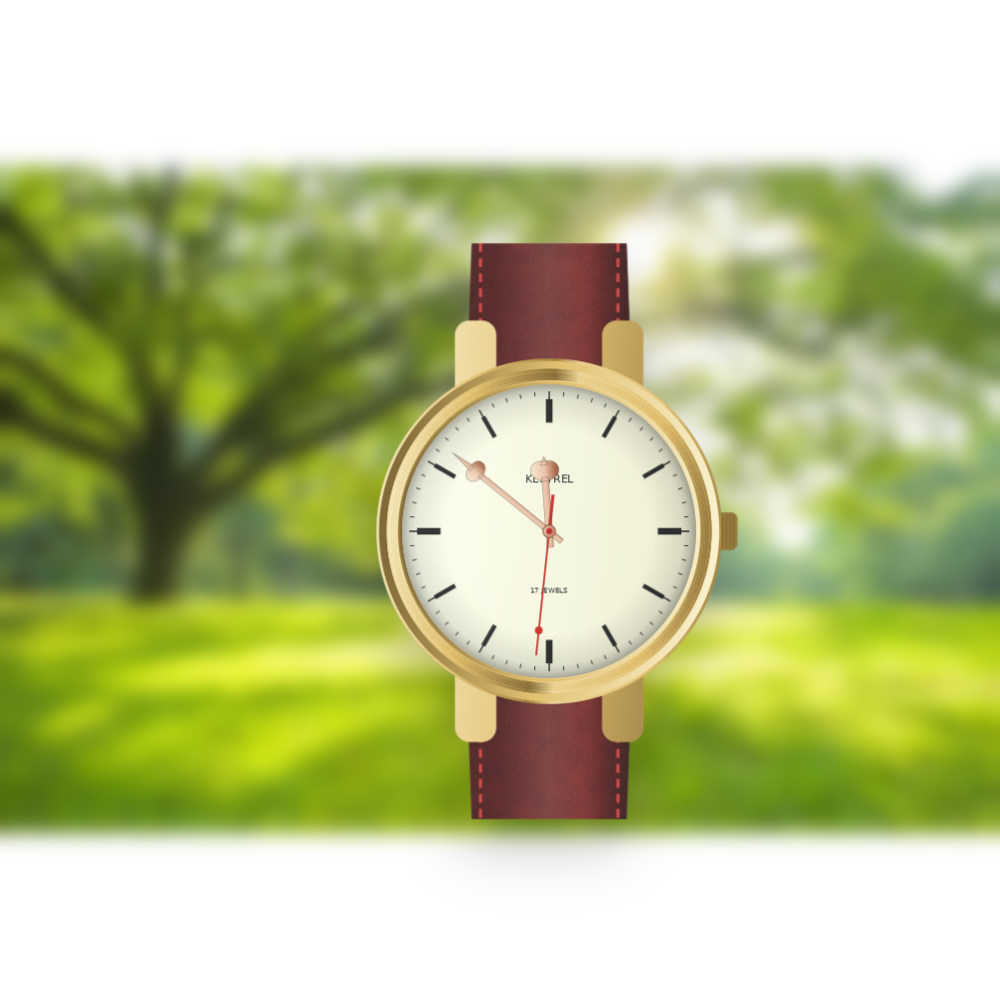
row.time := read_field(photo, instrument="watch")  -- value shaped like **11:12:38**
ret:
**11:51:31**
